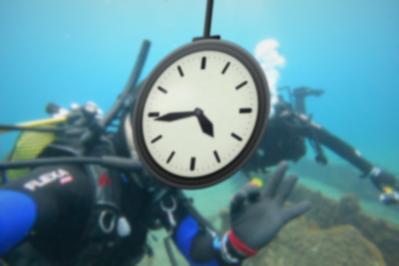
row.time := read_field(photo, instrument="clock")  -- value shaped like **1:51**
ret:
**4:44**
